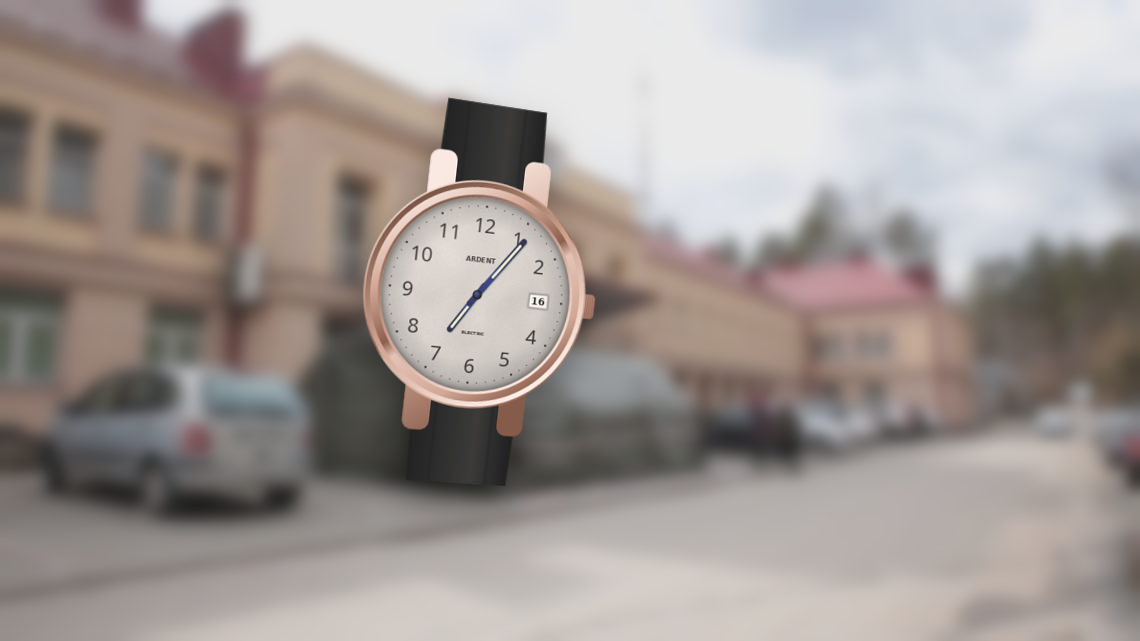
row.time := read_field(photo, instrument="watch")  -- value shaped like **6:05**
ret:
**7:06**
